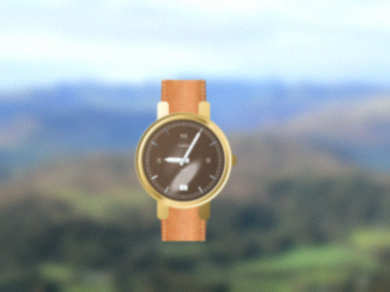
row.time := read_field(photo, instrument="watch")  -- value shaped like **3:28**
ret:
**9:05**
